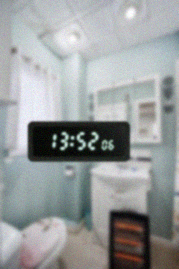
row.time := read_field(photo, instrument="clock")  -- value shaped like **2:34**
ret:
**13:52**
